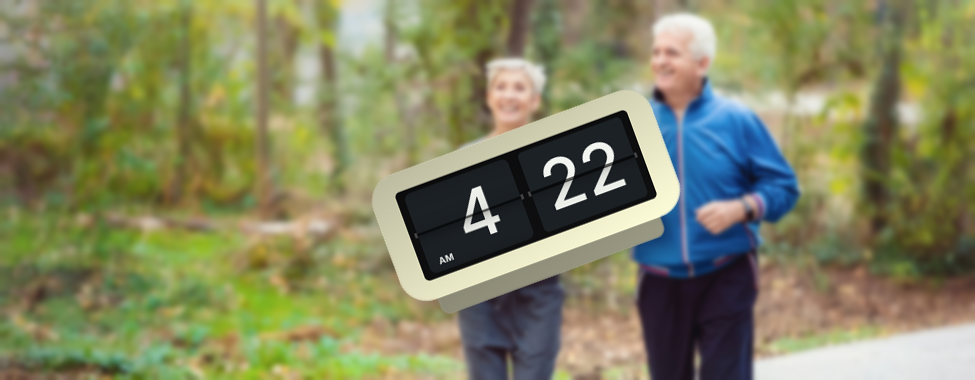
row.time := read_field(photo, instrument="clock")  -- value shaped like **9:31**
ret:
**4:22**
